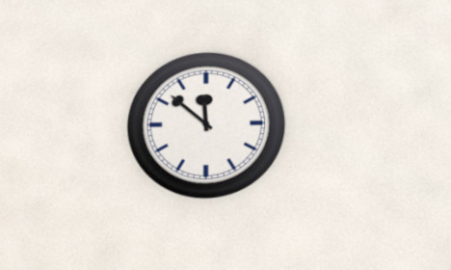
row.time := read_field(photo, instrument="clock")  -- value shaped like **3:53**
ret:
**11:52**
